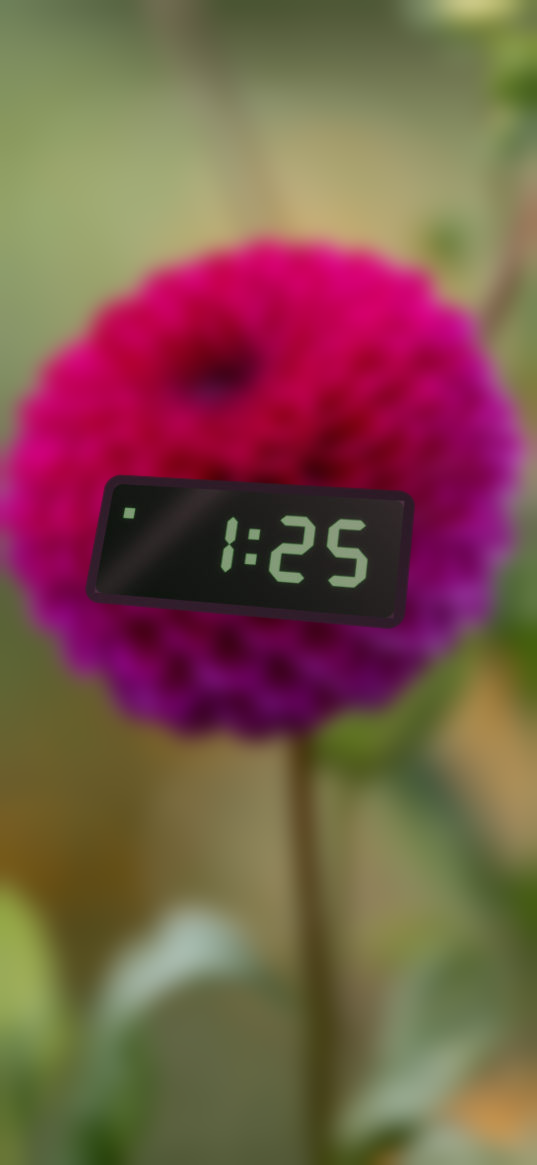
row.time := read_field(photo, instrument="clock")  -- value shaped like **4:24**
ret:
**1:25**
